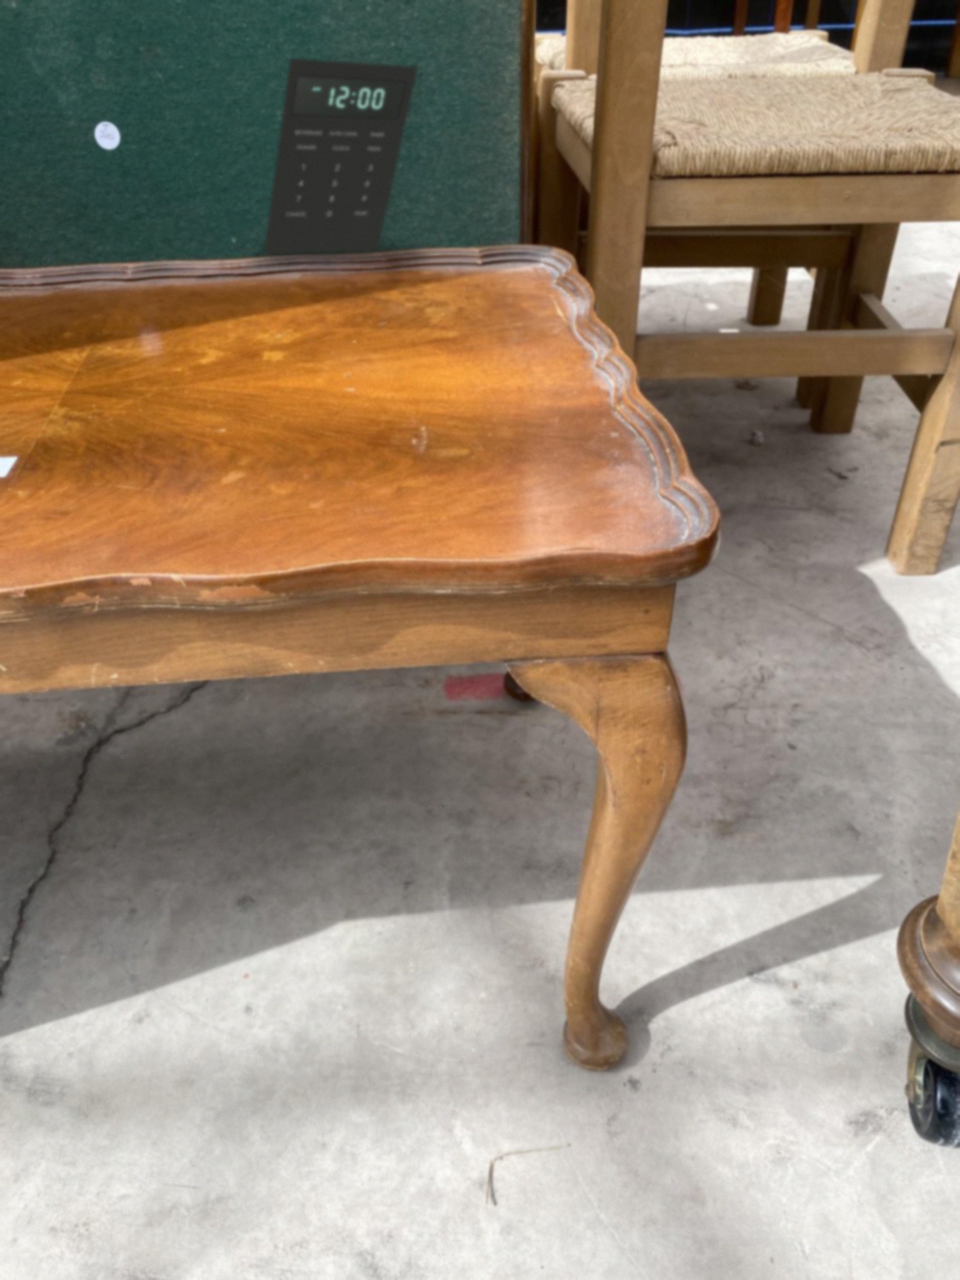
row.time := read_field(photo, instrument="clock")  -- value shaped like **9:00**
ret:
**12:00**
